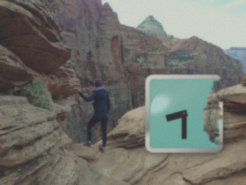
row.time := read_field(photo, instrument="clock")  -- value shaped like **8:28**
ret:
**8:30**
